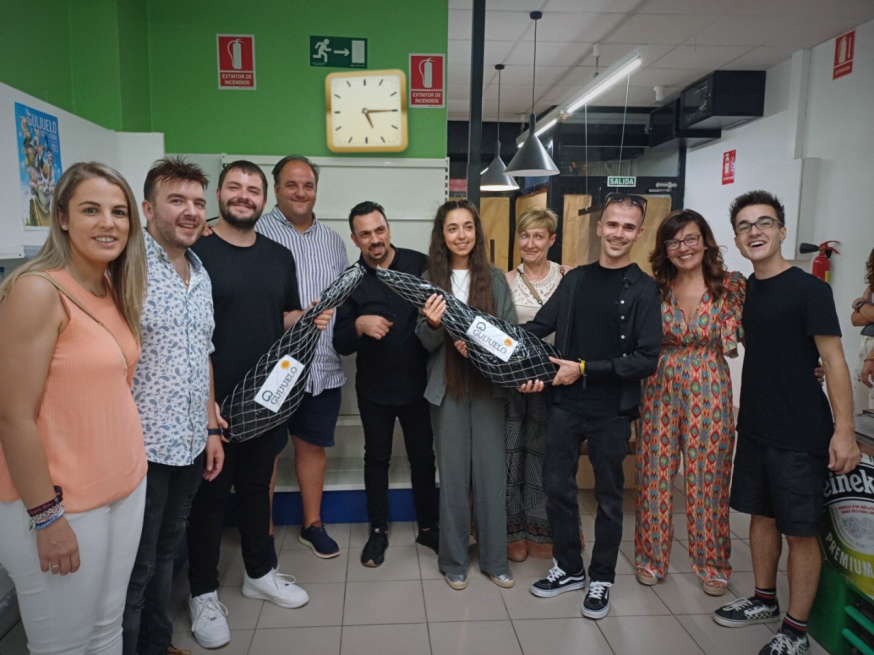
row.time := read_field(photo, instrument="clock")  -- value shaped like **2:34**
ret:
**5:15**
